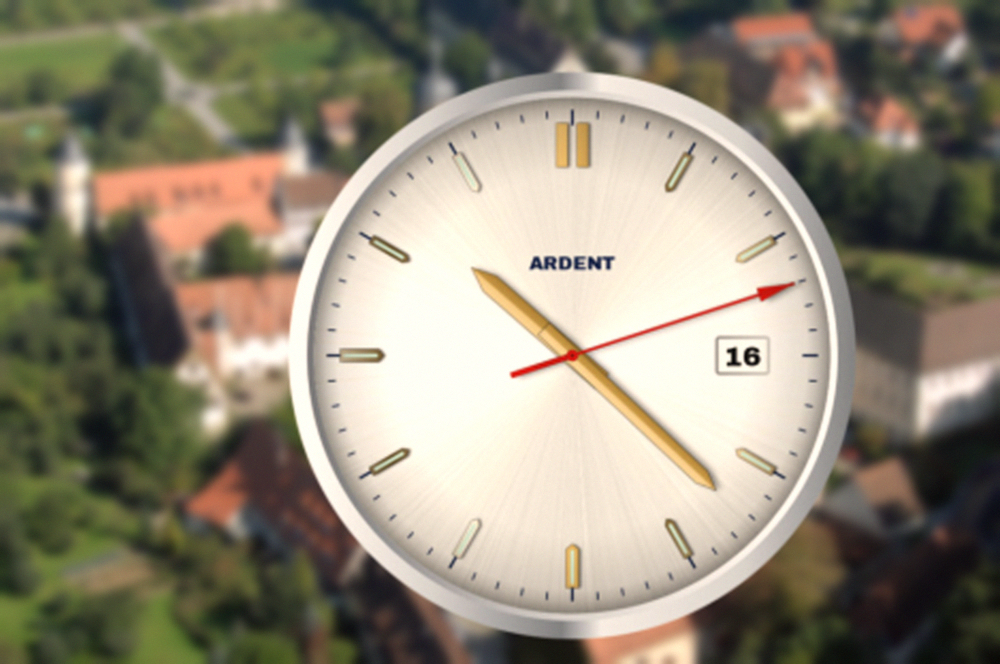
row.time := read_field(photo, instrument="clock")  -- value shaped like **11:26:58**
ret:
**10:22:12**
